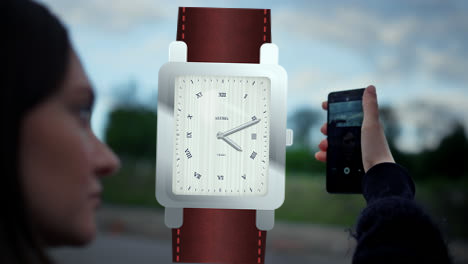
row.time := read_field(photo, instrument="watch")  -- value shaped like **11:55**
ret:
**4:11**
